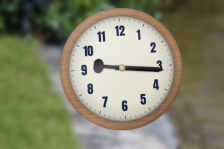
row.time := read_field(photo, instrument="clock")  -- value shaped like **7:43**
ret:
**9:16**
